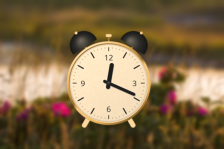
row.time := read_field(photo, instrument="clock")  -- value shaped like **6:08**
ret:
**12:19**
